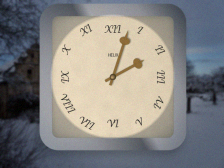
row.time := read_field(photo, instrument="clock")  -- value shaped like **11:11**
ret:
**2:03**
